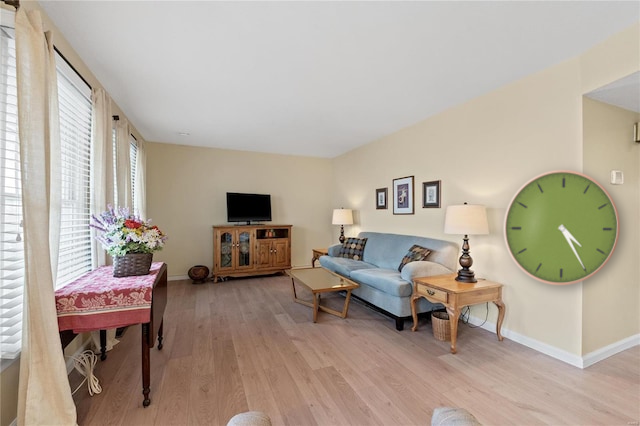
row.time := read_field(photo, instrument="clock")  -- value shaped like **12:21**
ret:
**4:25**
